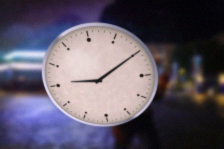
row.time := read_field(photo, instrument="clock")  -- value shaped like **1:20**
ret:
**9:10**
